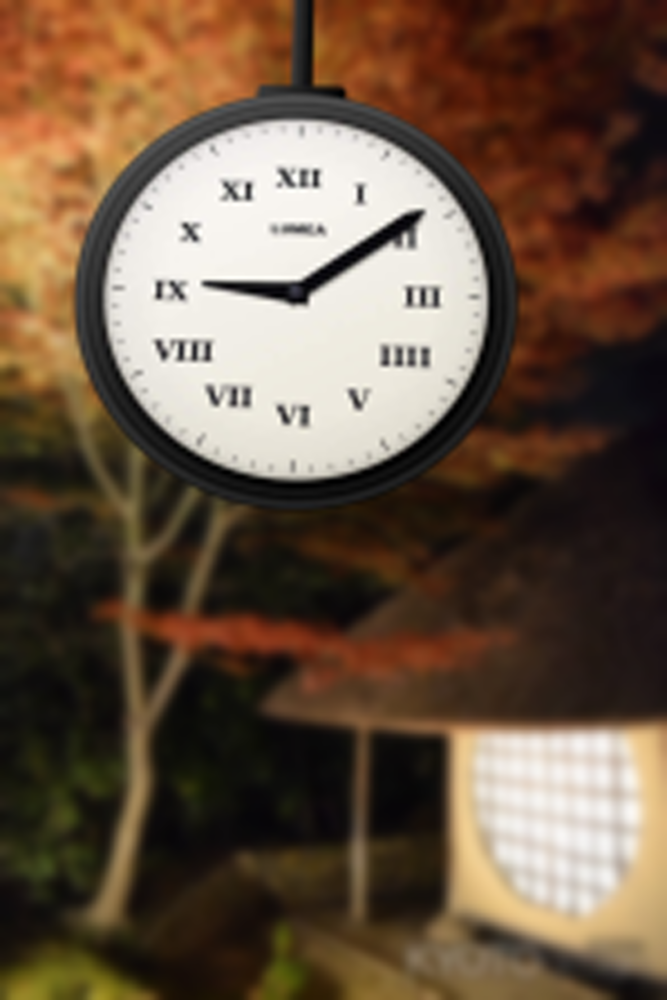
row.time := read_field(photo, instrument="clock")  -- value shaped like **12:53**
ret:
**9:09**
